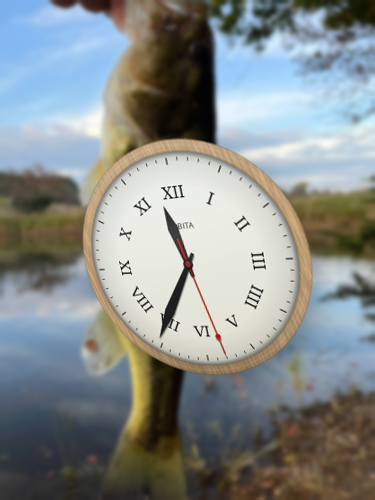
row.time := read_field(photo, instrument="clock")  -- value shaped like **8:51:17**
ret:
**11:35:28**
